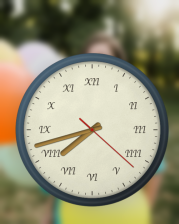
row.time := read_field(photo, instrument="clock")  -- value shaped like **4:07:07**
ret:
**7:42:22**
